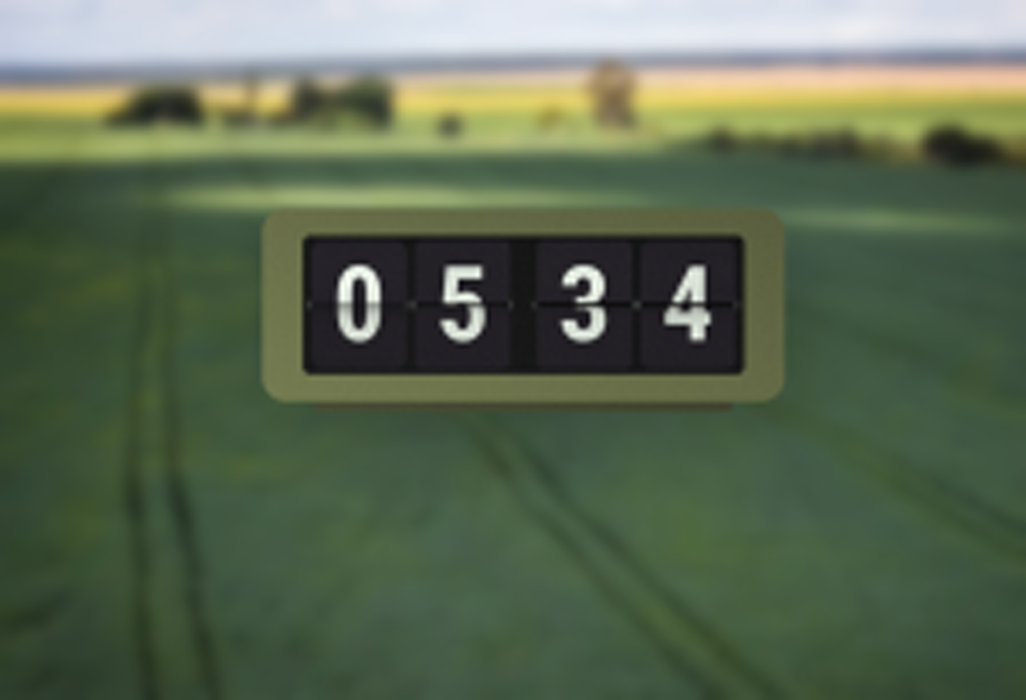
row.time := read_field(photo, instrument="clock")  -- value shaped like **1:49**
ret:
**5:34**
